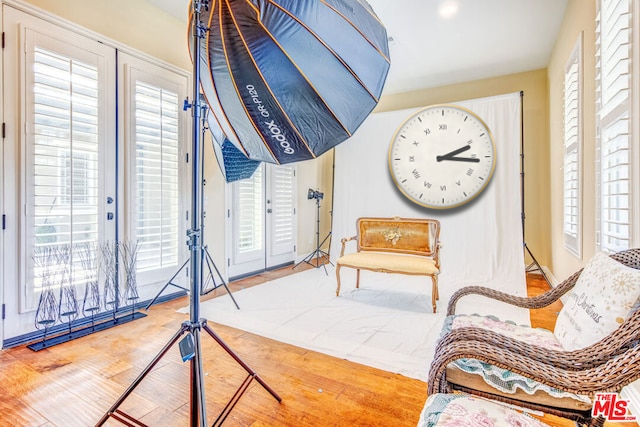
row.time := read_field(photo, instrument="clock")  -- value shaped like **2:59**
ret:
**2:16**
